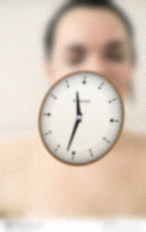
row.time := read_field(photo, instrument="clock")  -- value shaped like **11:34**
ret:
**11:32**
